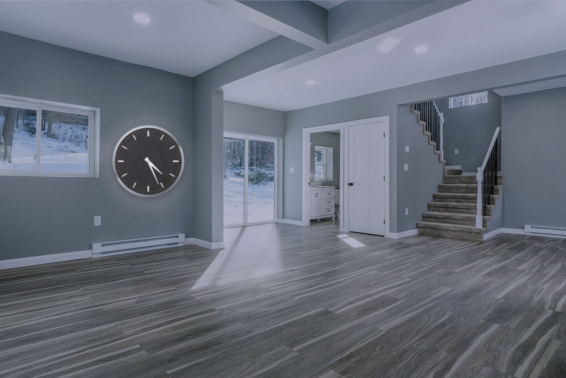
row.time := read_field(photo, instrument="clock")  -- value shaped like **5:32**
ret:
**4:26**
